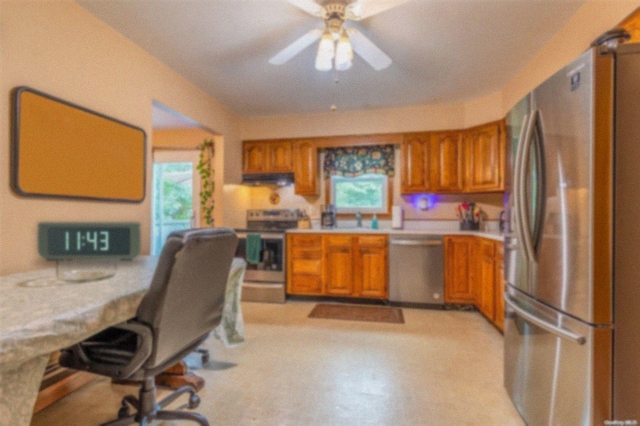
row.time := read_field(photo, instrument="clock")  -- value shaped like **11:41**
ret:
**11:43**
